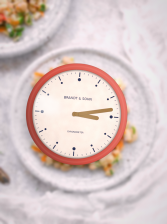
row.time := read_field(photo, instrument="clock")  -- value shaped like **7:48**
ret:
**3:13**
